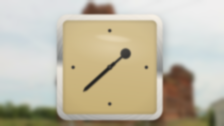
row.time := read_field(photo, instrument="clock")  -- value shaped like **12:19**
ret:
**1:38**
